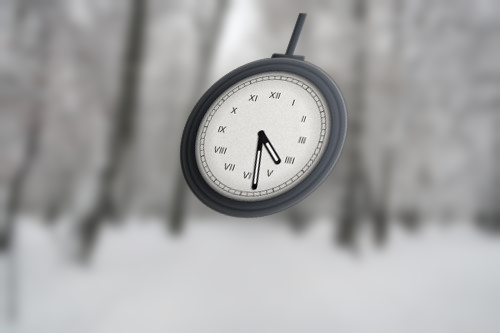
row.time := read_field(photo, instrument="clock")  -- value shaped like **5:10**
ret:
**4:28**
